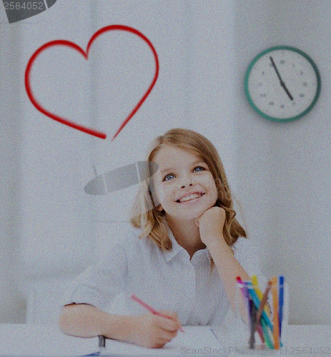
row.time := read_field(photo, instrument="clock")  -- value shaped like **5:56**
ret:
**4:56**
